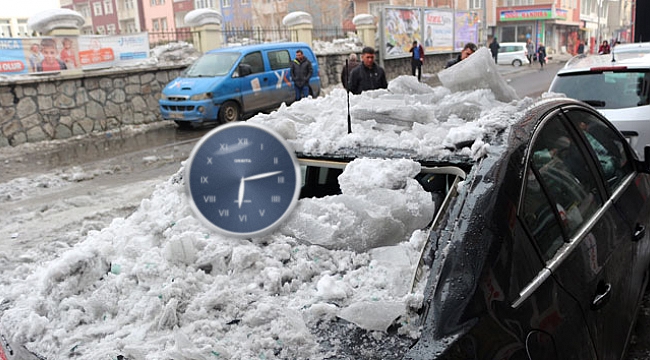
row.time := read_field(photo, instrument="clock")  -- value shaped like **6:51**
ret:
**6:13**
